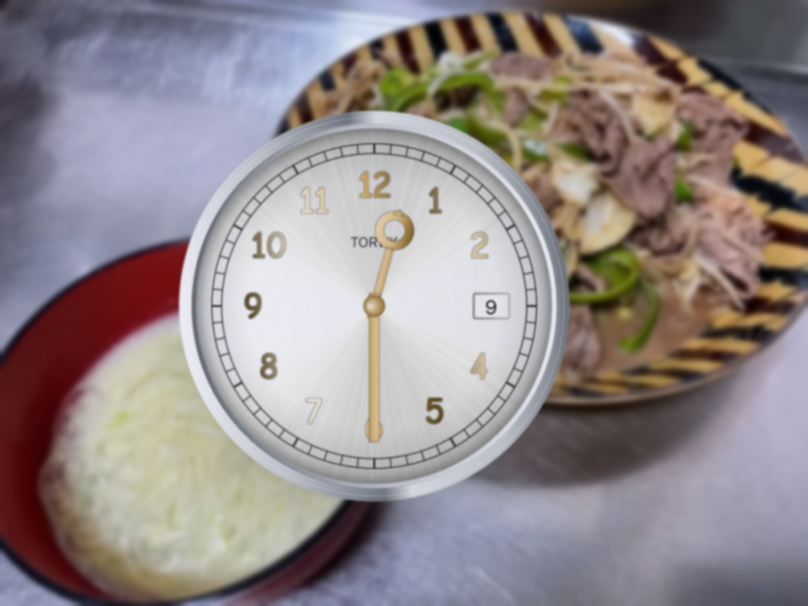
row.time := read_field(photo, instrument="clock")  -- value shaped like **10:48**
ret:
**12:30**
